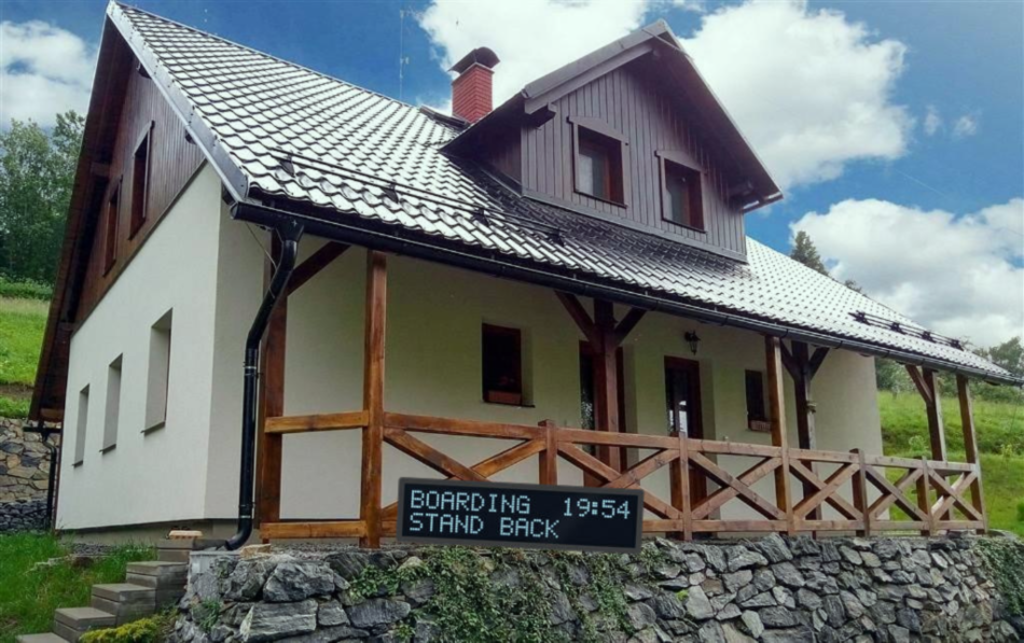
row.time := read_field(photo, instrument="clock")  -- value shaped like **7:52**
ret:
**19:54**
